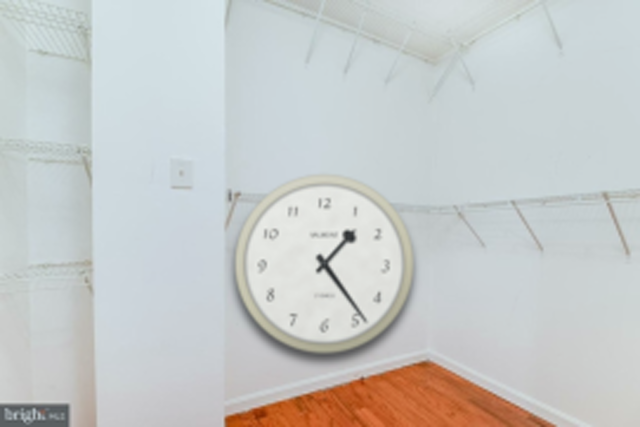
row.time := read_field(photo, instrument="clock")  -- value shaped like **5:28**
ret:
**1:24**
